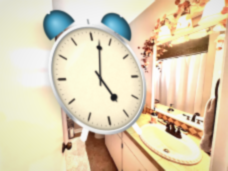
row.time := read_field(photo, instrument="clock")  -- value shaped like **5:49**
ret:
**5:02**
